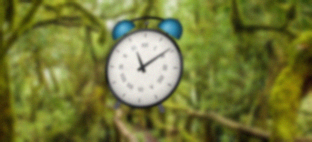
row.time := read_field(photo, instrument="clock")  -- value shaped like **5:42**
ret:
**11:09**
